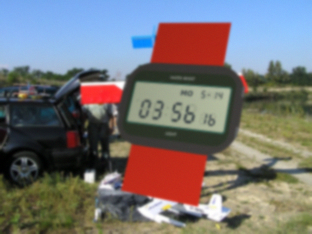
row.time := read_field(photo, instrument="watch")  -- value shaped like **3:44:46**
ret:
**3:56:16**
